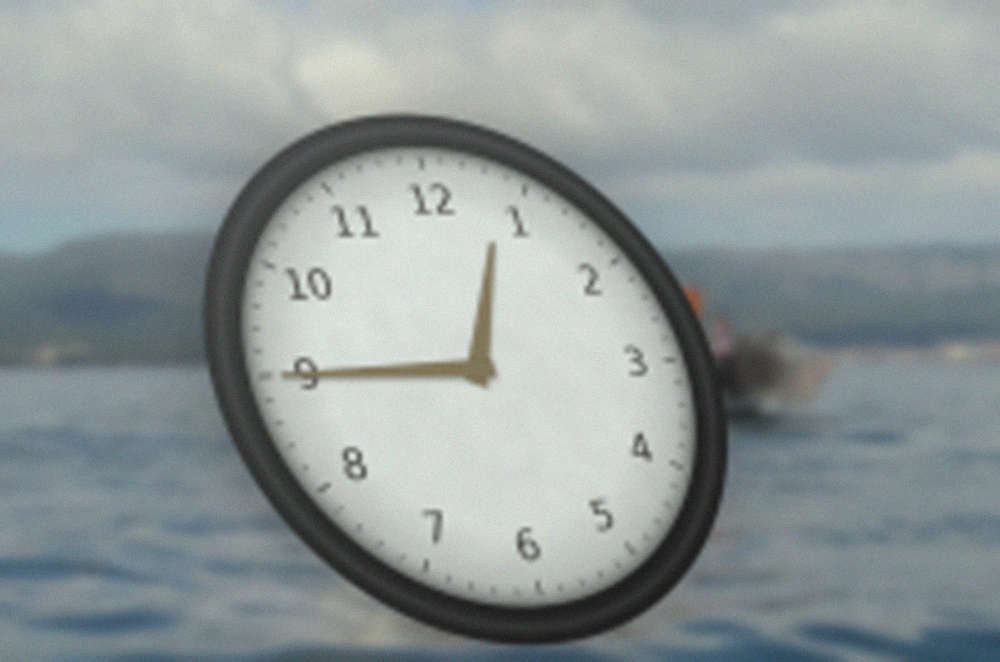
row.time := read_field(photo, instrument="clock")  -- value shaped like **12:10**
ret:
**12:45**
